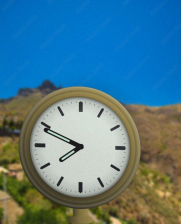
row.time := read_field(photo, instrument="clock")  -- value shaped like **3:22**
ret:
**7:49**
